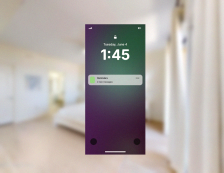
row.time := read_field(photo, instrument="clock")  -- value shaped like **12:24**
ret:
**1:45**
